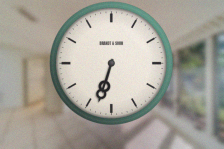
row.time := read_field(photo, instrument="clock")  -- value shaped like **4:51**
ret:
**6:33**
